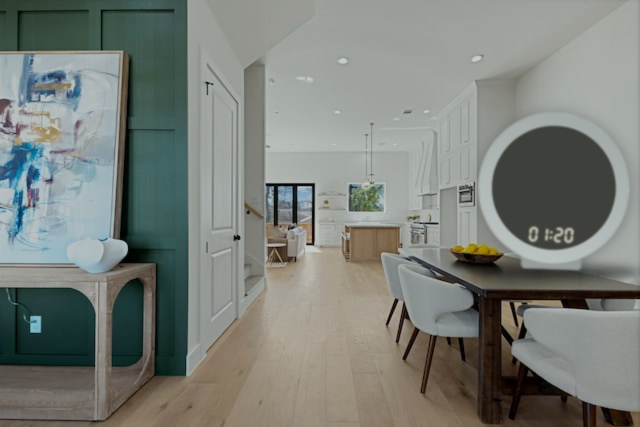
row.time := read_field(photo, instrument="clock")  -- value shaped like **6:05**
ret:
**1:20**
